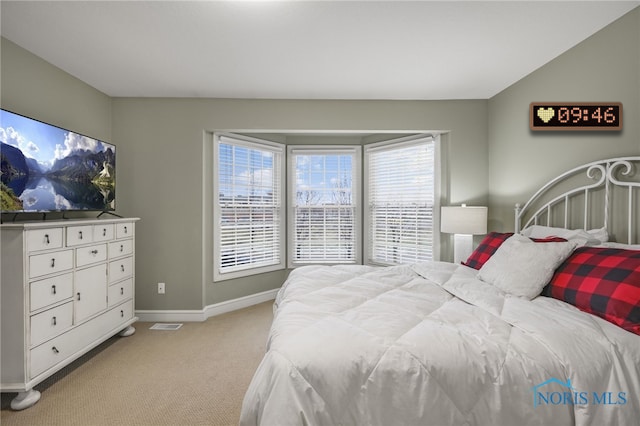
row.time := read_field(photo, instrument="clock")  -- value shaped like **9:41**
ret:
**9:46**
